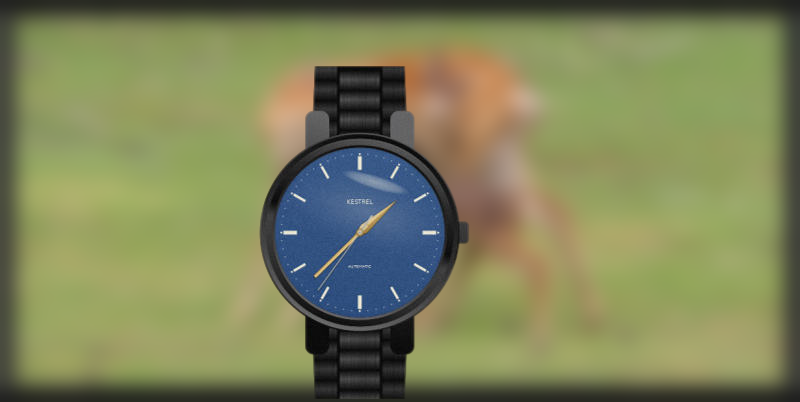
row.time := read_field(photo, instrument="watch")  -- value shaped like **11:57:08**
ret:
**1:37:36**
